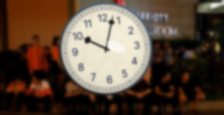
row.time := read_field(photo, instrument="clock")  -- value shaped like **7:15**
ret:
**10:03**
